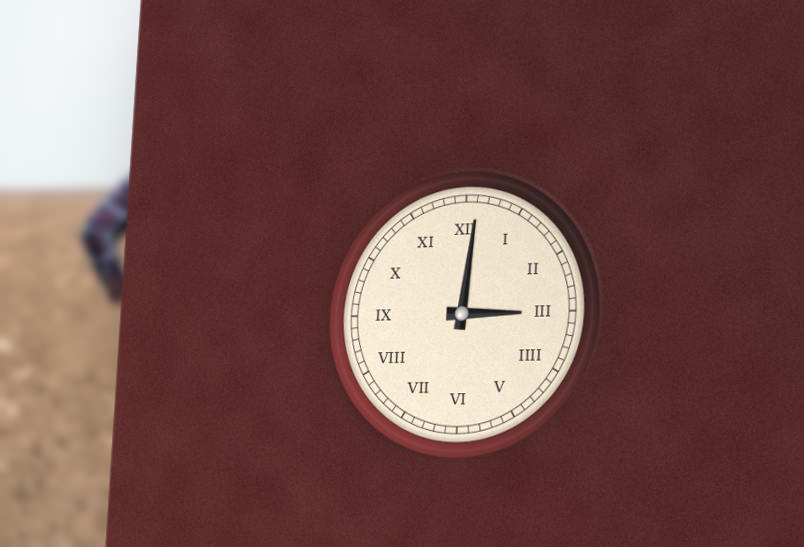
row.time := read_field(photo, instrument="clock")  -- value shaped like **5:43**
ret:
**3:01**
